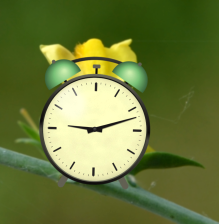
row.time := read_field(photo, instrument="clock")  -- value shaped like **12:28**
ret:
**9:12**
